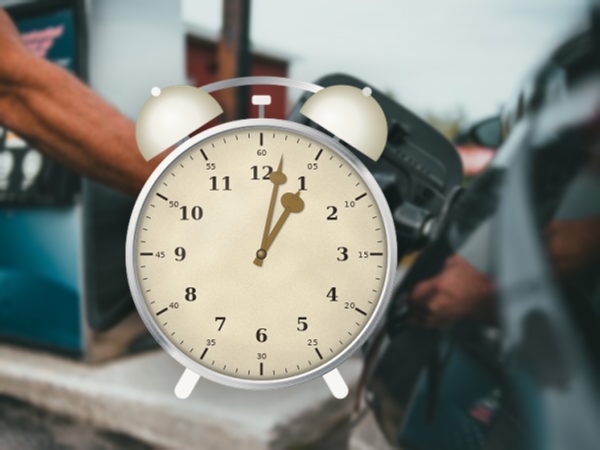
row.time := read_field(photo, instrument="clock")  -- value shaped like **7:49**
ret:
**1:02**
